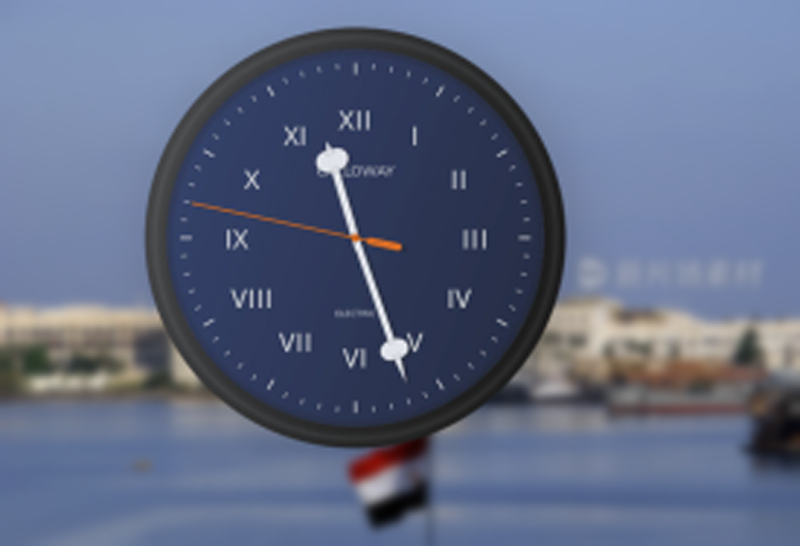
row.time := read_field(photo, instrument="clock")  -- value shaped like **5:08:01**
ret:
**11:26:47**
